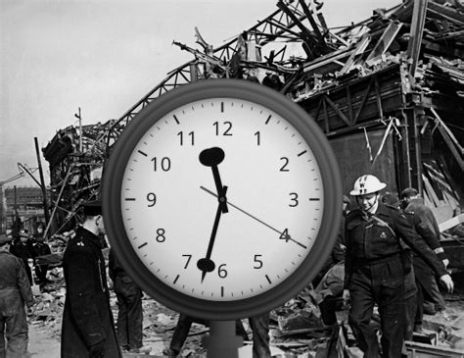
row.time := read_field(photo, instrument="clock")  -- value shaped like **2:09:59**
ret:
**11:32:20**
